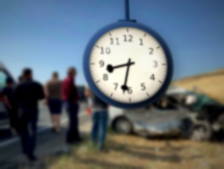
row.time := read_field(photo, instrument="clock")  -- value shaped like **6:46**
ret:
**8:32**
